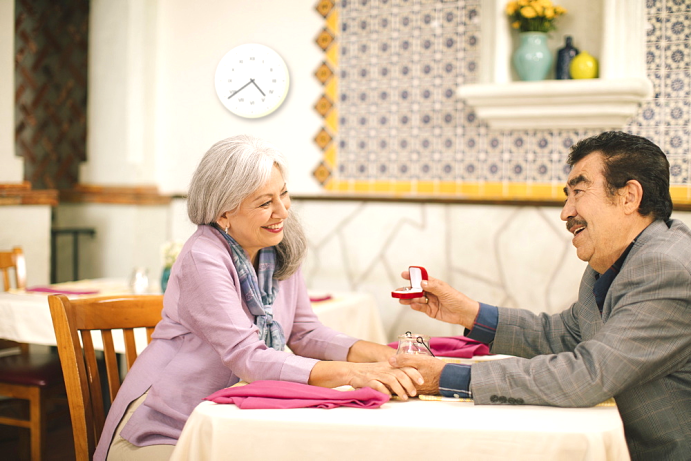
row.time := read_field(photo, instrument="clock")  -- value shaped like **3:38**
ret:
**4:39**
